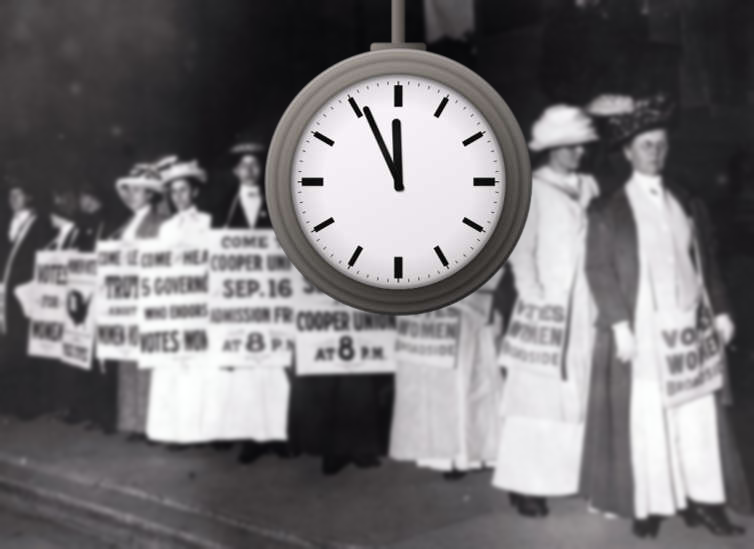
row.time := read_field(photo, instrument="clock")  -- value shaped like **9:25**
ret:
**11:56**
